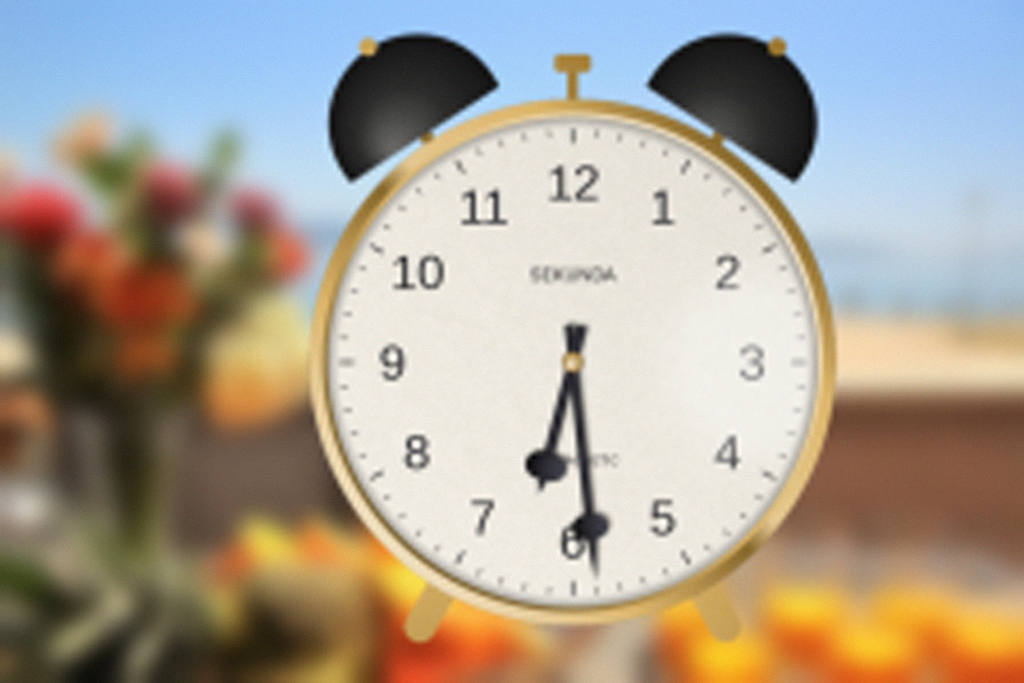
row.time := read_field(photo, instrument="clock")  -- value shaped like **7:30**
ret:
**6:29**
